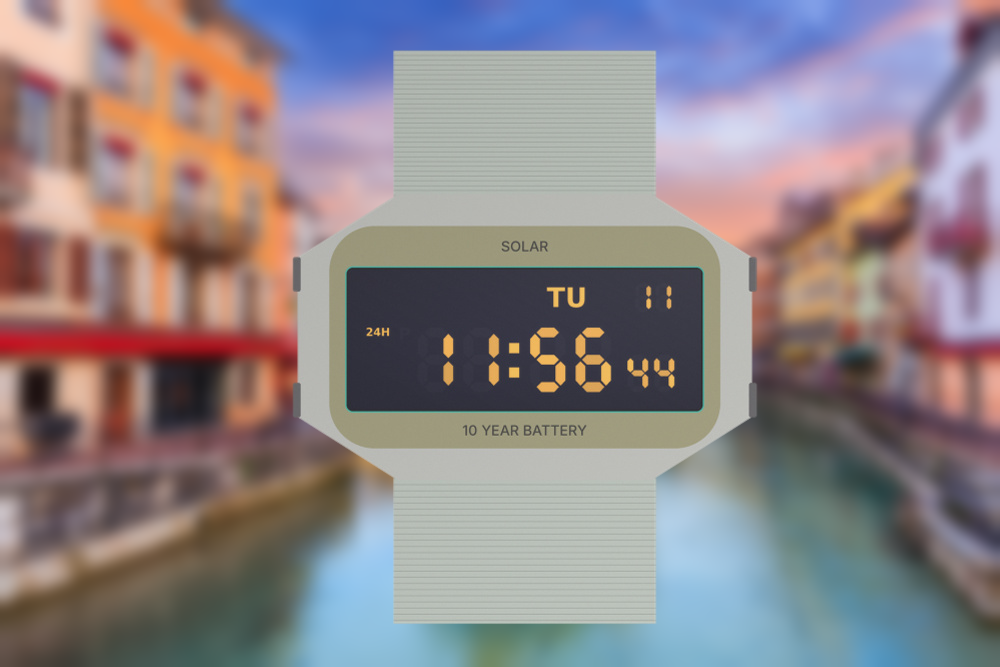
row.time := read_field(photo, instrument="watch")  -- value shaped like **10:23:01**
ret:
**11:56:44**
